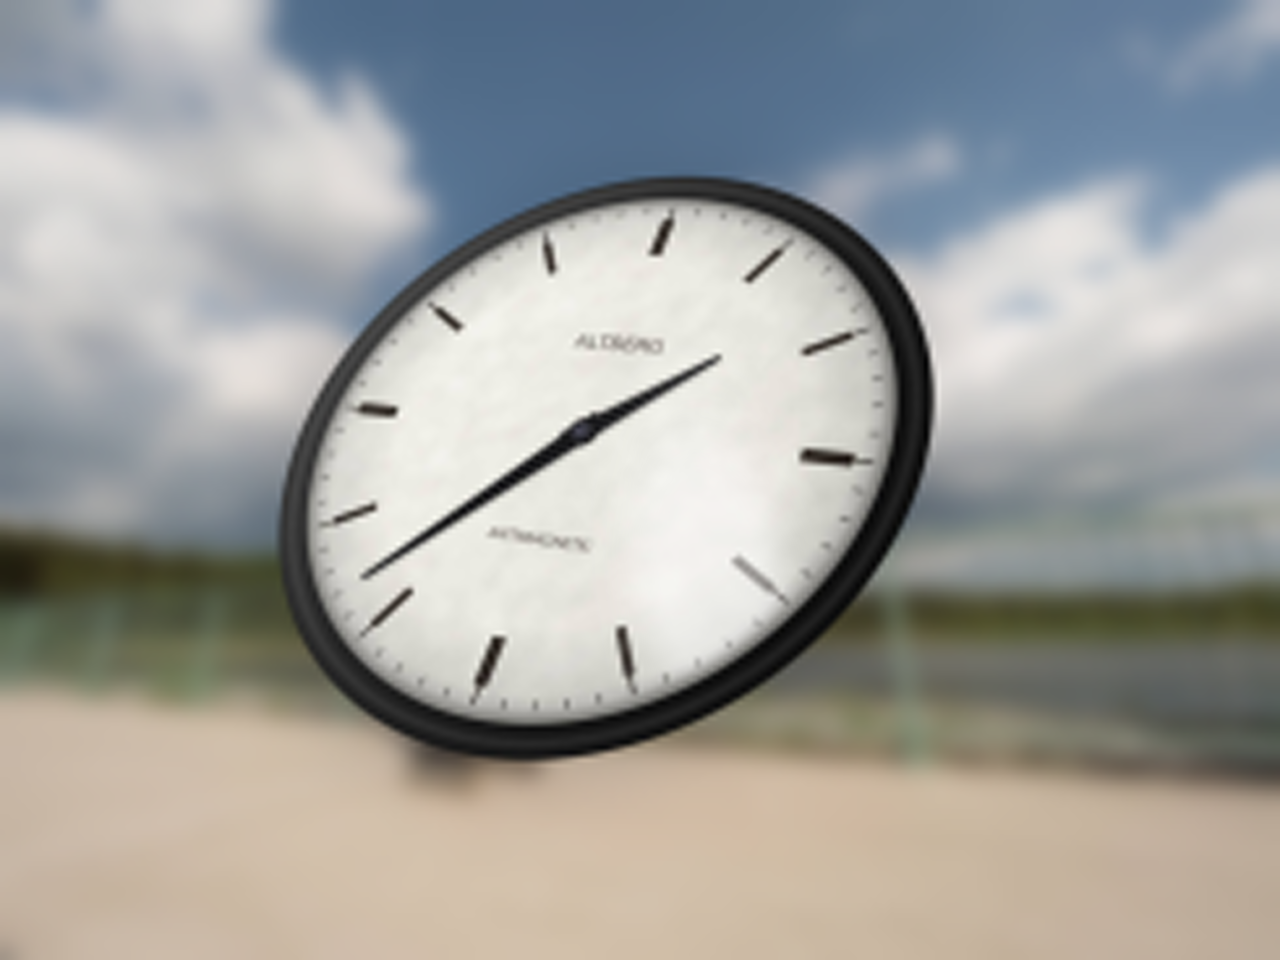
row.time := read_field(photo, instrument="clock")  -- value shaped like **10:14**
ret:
**1:37**
